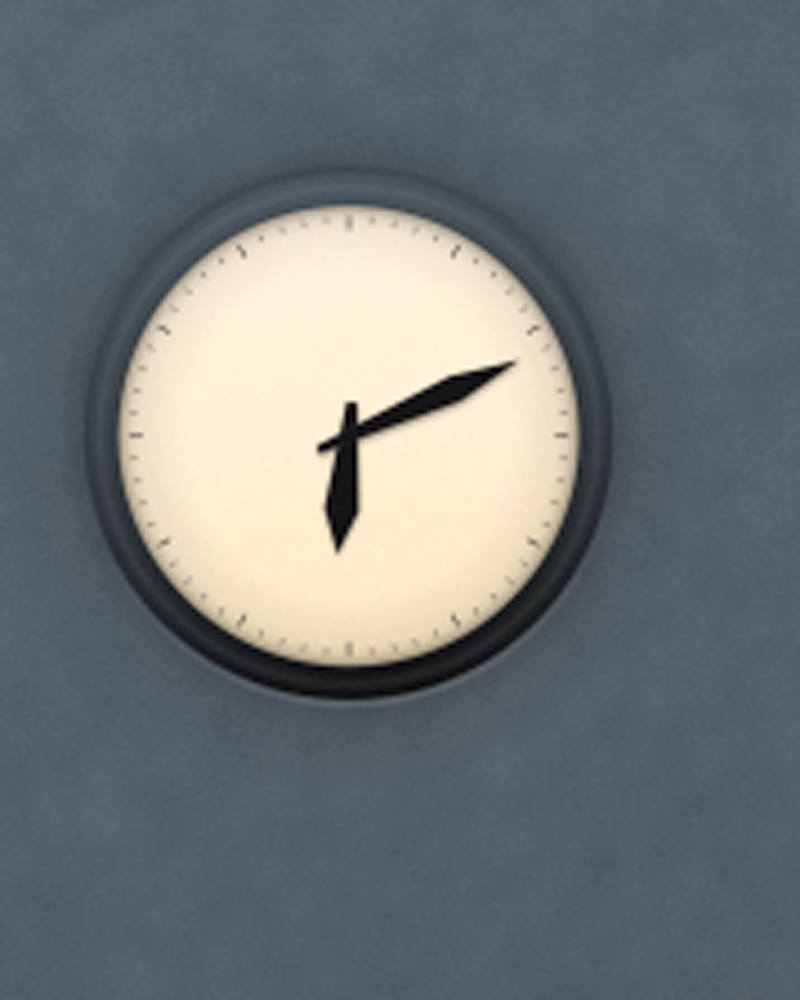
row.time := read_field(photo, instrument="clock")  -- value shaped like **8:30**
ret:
**6:11**
